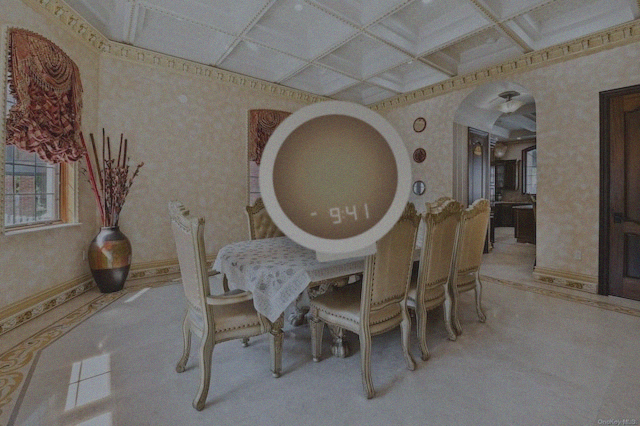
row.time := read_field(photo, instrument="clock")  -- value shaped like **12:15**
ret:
**9:41**
